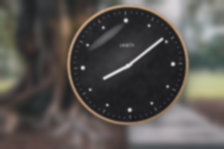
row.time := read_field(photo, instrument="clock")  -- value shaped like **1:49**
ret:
**8:09**
